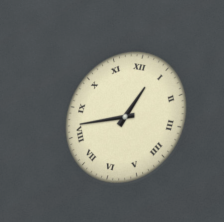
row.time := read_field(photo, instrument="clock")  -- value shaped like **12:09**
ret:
**12:42**
